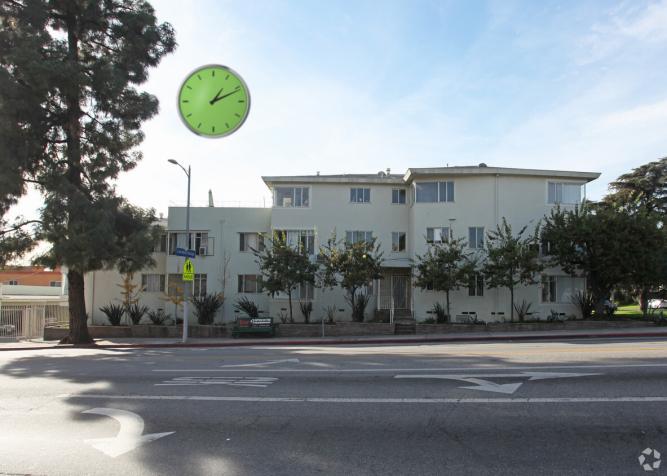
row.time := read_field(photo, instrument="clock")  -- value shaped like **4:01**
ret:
**1:11**
